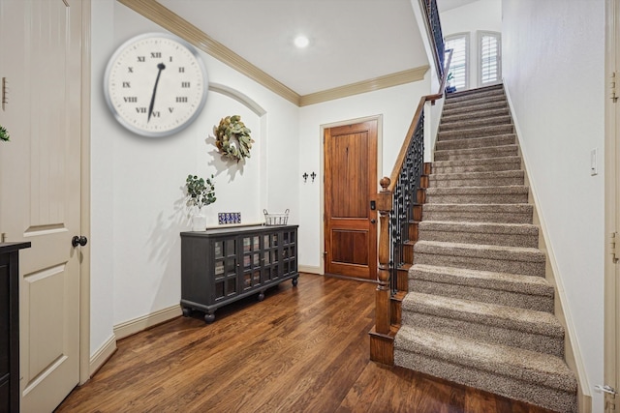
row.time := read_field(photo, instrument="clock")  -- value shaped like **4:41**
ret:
**12:32**
